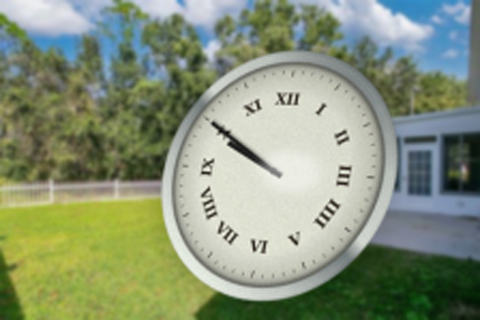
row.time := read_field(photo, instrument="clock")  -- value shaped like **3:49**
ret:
**9:50**
